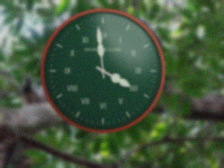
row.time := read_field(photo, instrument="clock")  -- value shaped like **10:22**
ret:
**3:59**
